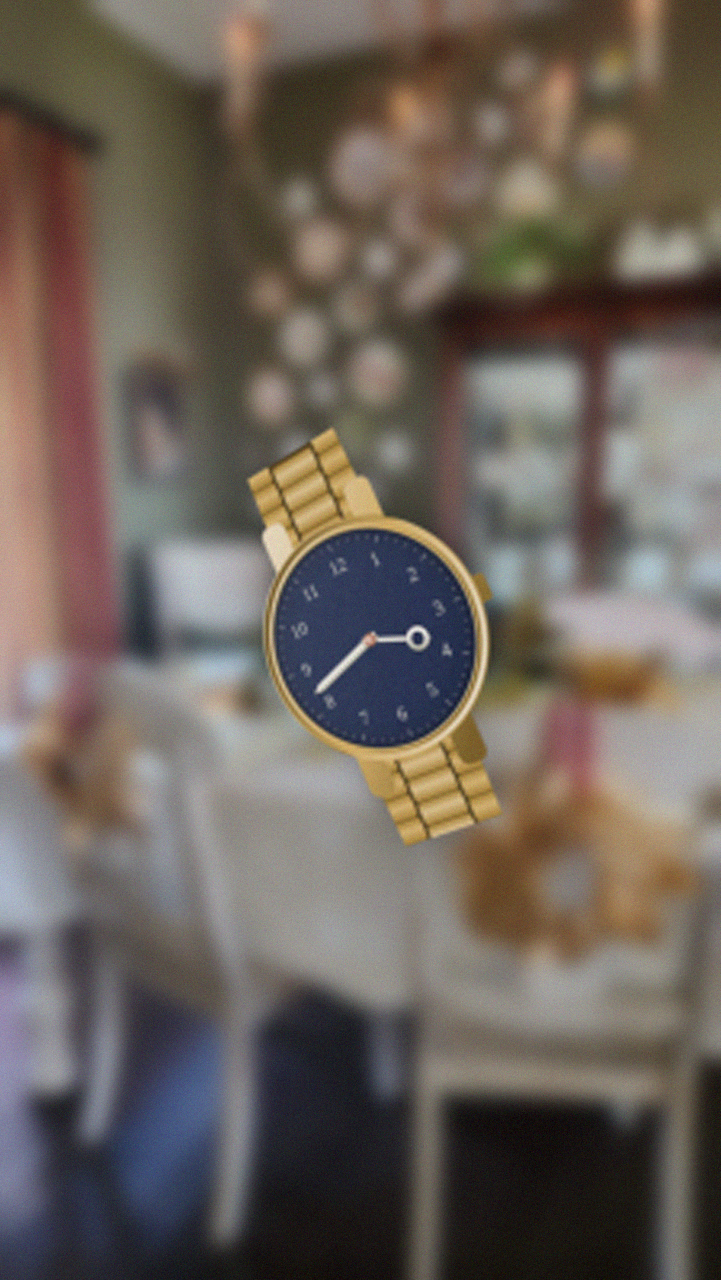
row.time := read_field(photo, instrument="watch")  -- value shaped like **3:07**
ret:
**3:42**
